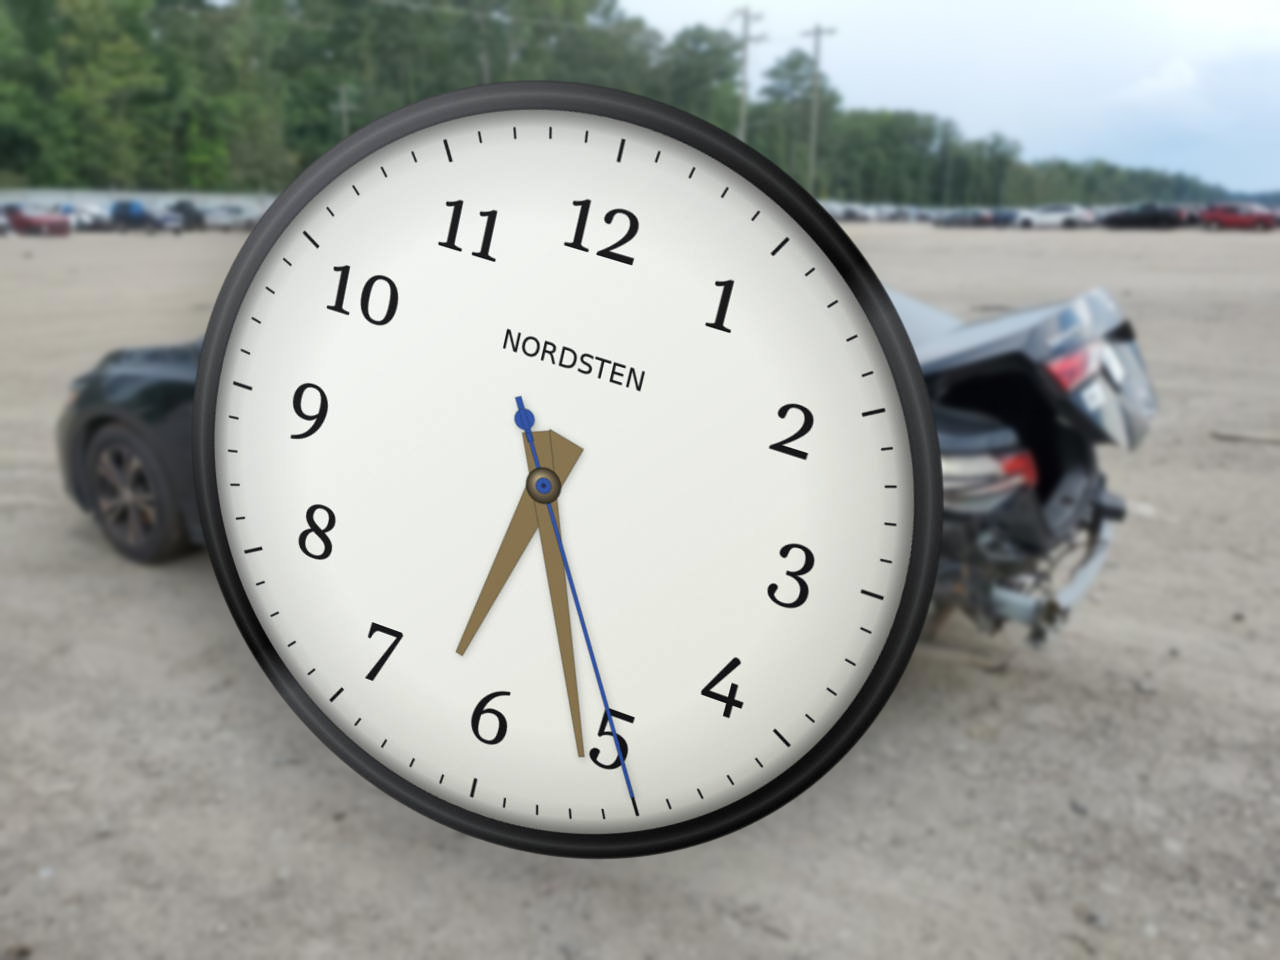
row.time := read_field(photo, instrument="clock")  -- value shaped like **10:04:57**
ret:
**6:26:25**
